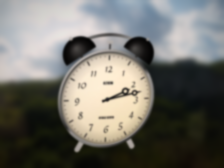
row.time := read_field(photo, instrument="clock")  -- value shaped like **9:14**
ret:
**2:13**
